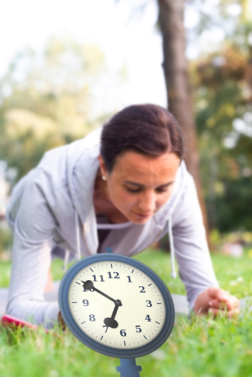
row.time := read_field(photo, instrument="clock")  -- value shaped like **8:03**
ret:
**6:51**
